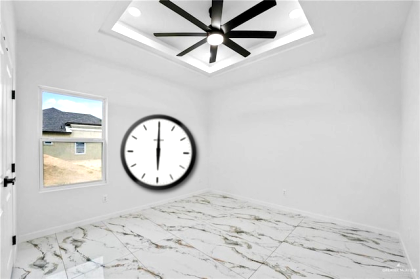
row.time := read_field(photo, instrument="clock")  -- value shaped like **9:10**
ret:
**6:00**
